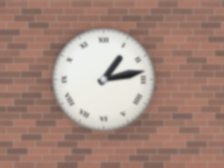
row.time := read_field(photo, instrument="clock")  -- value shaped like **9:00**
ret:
**1:13**
